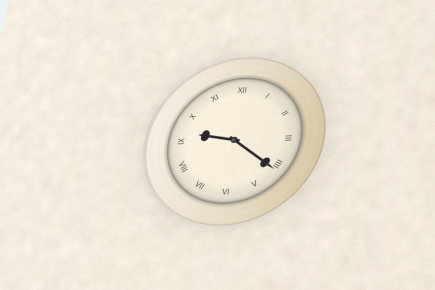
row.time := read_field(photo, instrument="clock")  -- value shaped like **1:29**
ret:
**9:21**
